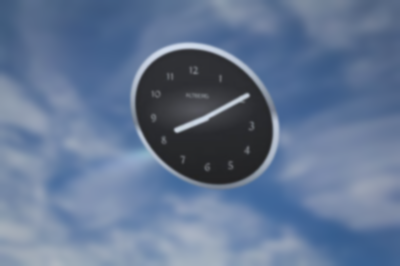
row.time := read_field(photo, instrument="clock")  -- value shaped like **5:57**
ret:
**8:10**
